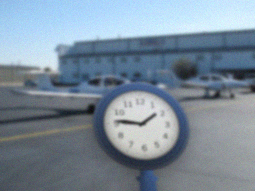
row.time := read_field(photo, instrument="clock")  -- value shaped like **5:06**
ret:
**1:46**
